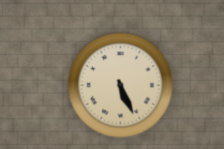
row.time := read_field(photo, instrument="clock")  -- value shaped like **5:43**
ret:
**5:26**
